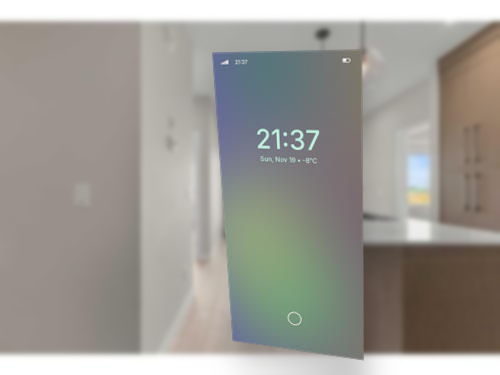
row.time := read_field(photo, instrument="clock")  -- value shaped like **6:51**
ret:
**21:37**
